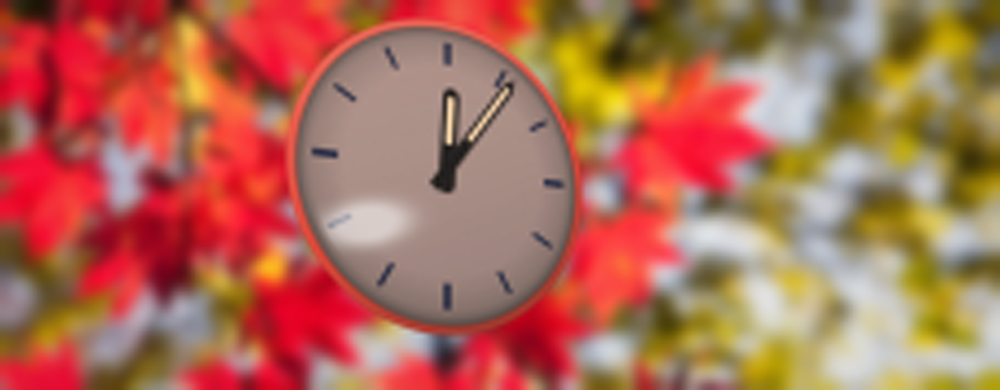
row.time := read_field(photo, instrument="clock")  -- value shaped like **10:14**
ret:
**12:06**
